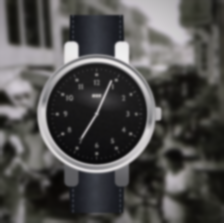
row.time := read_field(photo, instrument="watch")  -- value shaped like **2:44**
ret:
**7:04**
